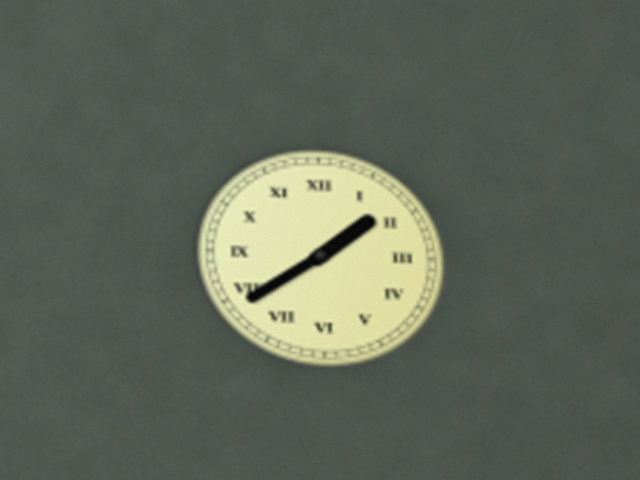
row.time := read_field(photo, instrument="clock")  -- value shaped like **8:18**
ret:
**1:39**
